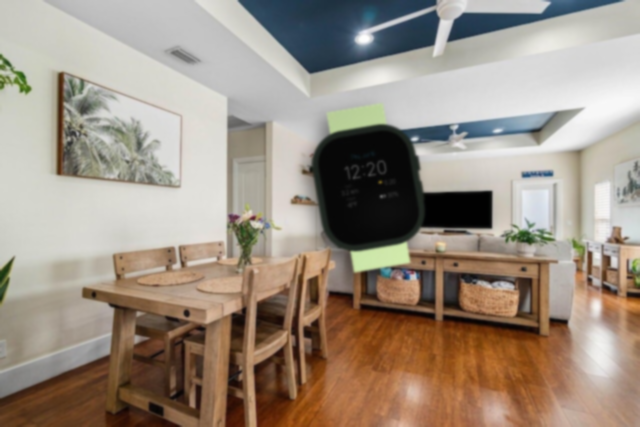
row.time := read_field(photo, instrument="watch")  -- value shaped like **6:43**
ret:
**12:20**
